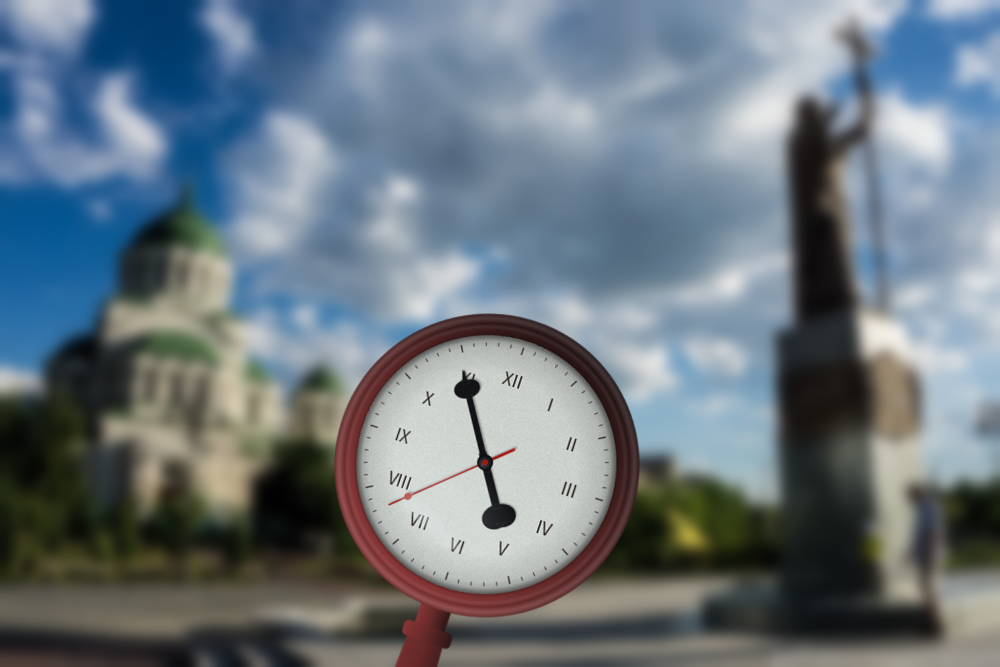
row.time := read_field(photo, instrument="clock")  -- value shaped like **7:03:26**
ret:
**4:54:38**
